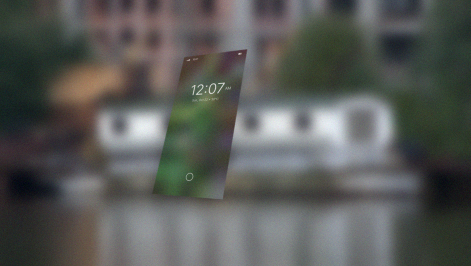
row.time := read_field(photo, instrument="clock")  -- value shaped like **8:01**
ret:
**12:07**
